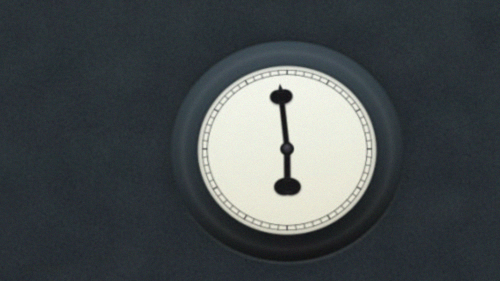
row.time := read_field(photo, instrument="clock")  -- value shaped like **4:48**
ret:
**5:59**
